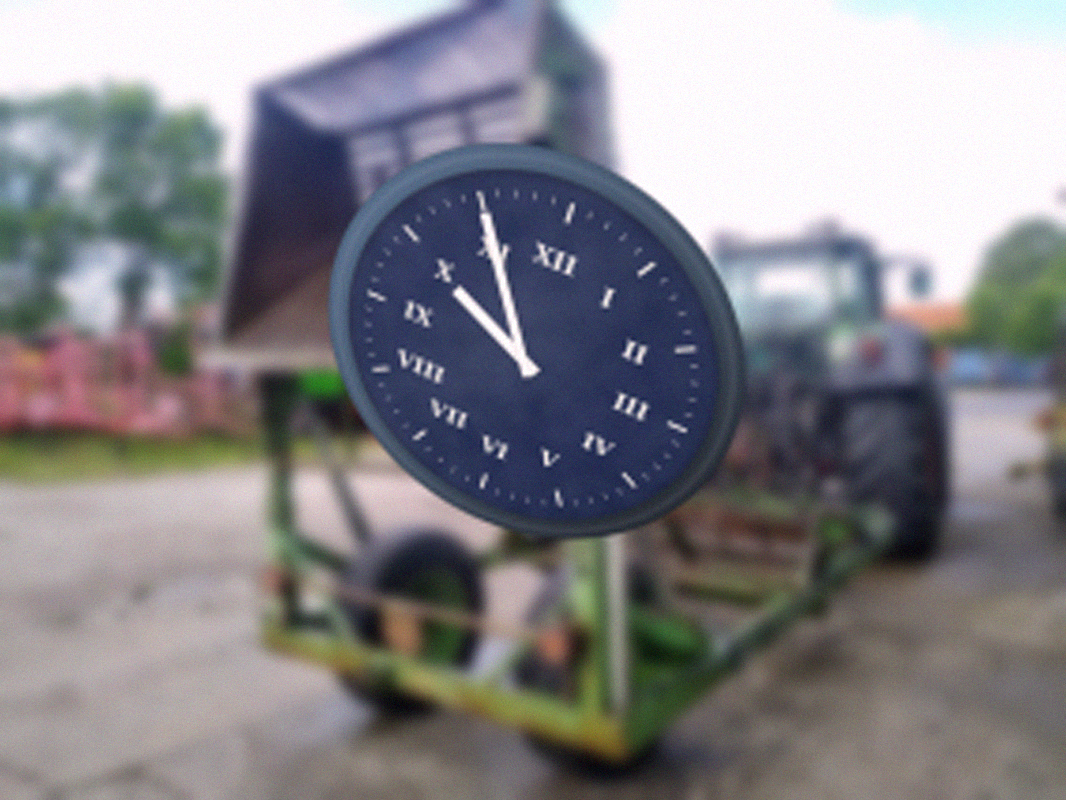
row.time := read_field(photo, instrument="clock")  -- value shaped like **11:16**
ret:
**9:55**
